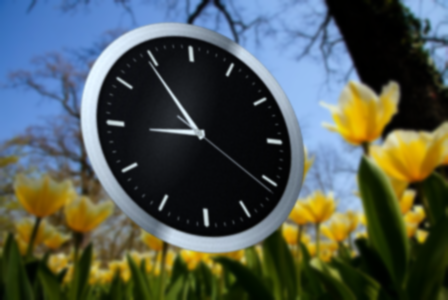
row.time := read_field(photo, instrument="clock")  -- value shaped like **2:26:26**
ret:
**8:54:21**
